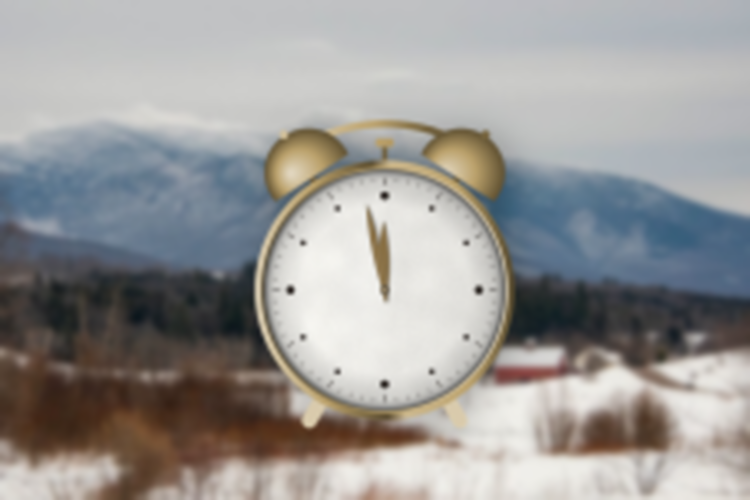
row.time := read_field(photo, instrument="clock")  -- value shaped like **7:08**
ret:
**11:58**
